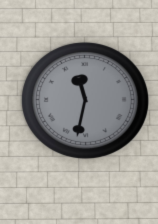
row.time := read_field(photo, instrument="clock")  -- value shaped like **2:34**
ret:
**11:32**
